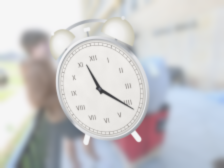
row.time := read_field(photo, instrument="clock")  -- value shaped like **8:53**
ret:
**11:21**
